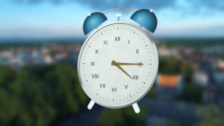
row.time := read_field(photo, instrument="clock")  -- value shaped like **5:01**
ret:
**4:15**
